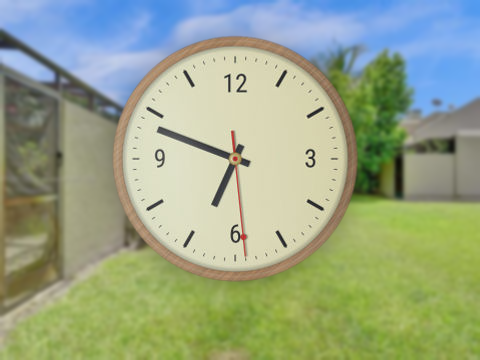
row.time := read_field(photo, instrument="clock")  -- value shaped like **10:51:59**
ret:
**6:48:29**
